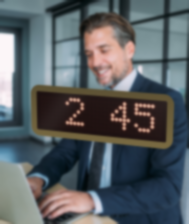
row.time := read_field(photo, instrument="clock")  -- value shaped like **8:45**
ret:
**2:45**
